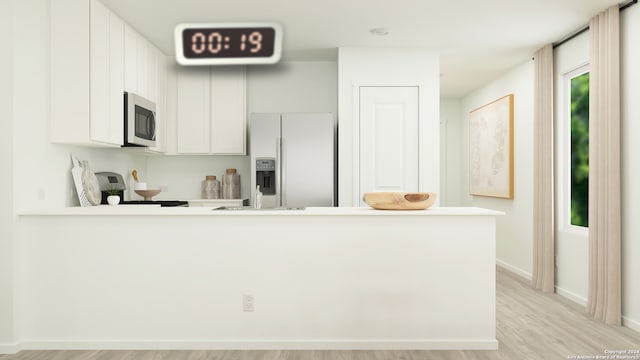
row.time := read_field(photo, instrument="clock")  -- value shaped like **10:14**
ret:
**0:19**
